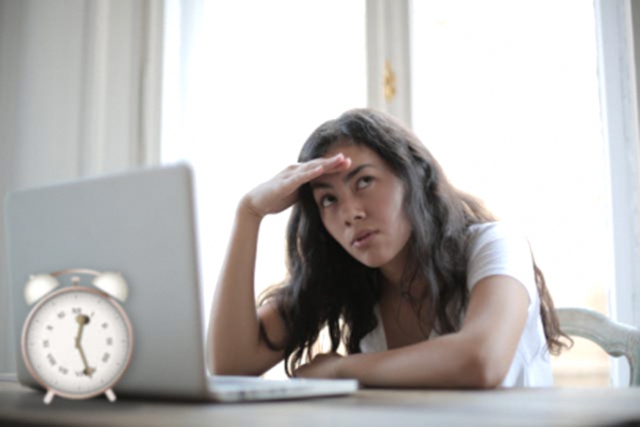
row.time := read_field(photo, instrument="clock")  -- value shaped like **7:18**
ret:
**12:27**
